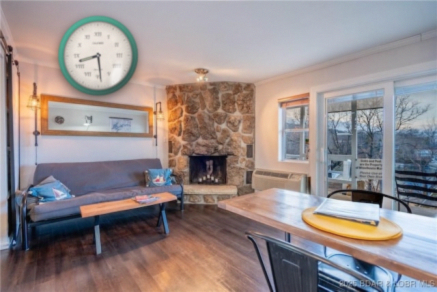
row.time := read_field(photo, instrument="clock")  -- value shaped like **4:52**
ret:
**8:29**
